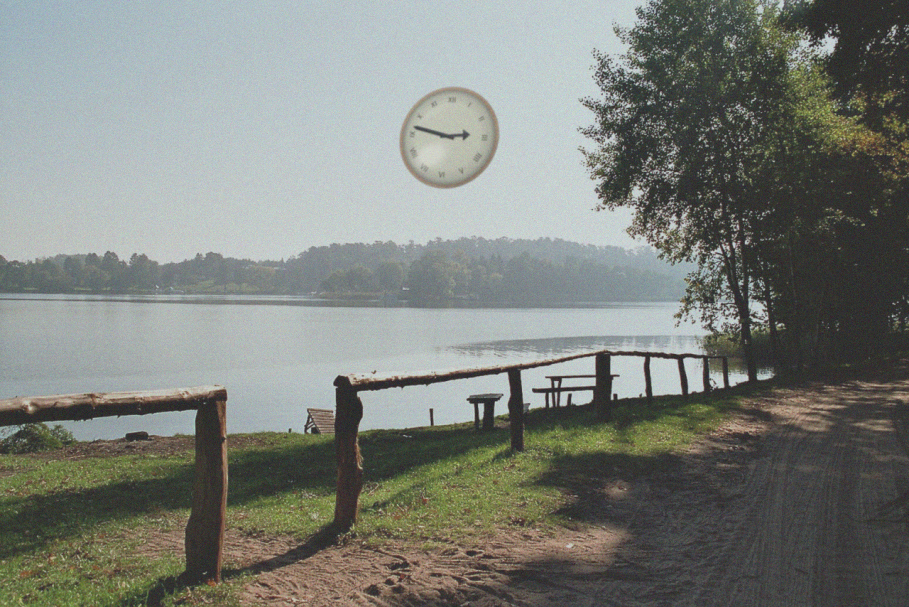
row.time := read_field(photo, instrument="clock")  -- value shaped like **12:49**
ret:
**2:47**
